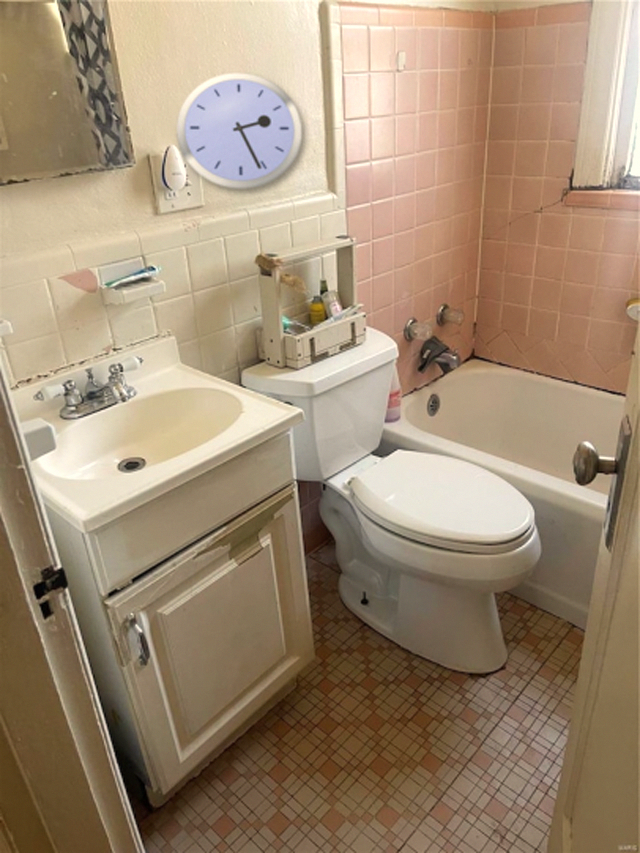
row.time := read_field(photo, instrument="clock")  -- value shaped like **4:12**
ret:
**2:26**
